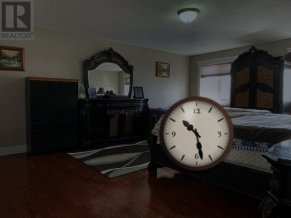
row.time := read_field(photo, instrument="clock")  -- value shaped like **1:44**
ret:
**10:28**
